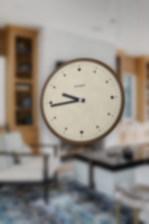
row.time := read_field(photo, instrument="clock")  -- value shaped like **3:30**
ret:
**9:44**
